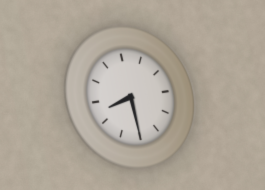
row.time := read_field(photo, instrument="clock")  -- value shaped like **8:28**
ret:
**8:30**
